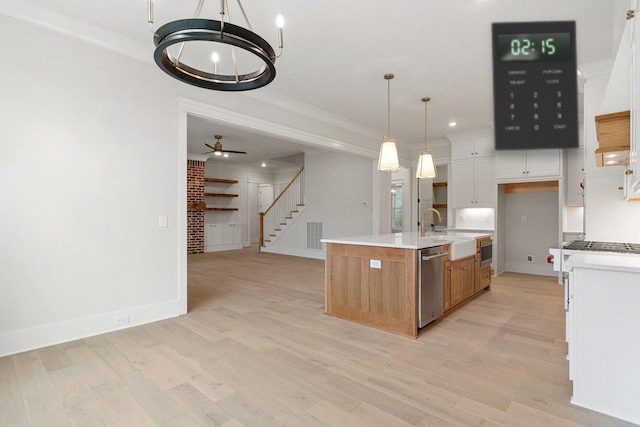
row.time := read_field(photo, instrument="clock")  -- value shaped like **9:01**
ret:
**2:15**
